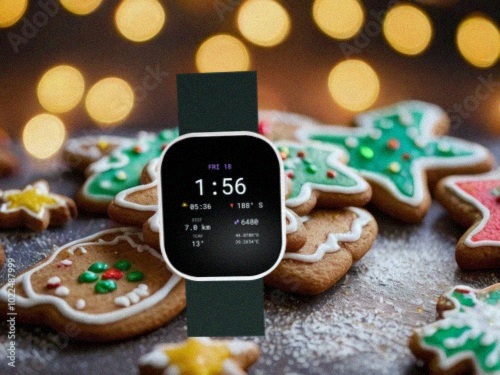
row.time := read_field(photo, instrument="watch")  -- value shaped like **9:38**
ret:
**1:56**
